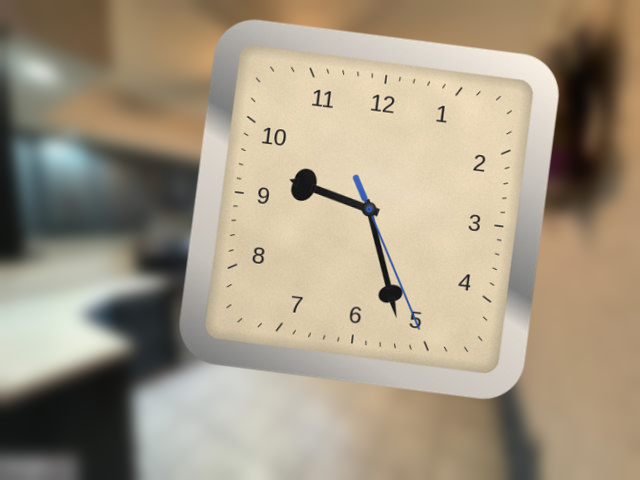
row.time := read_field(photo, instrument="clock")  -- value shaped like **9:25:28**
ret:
**9:26:25**
